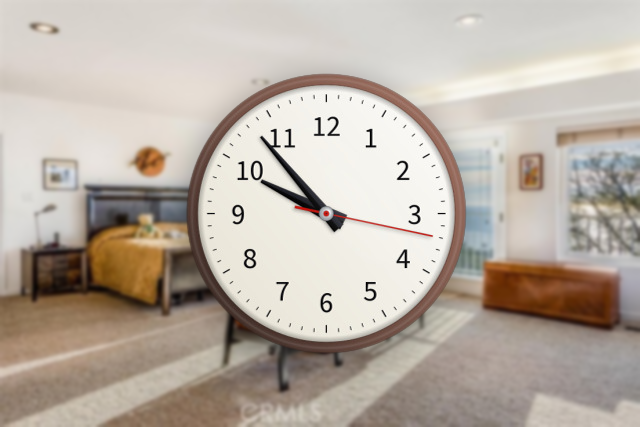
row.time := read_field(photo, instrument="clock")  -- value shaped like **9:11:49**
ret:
**9:53:17**
